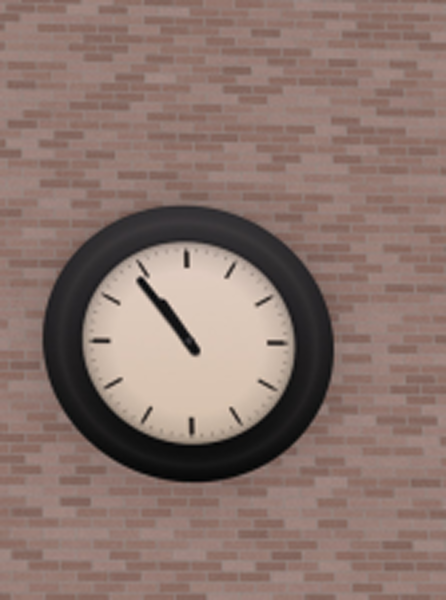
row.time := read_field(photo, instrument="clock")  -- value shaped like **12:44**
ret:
**10:54**
